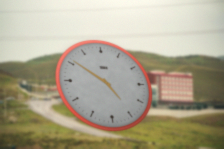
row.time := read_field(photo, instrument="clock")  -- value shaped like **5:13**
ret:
**4:51**
